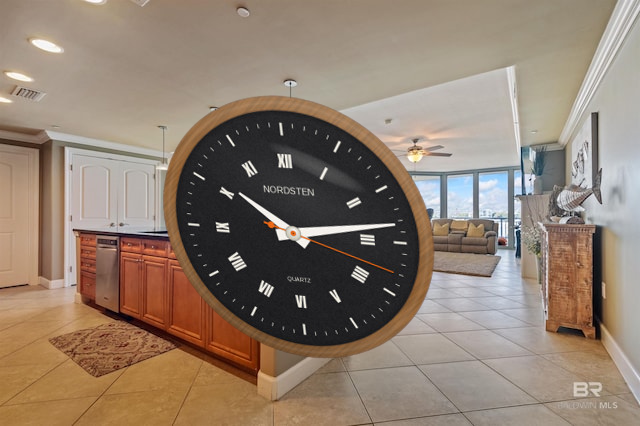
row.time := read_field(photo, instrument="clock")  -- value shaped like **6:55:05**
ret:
**10:13:18**
